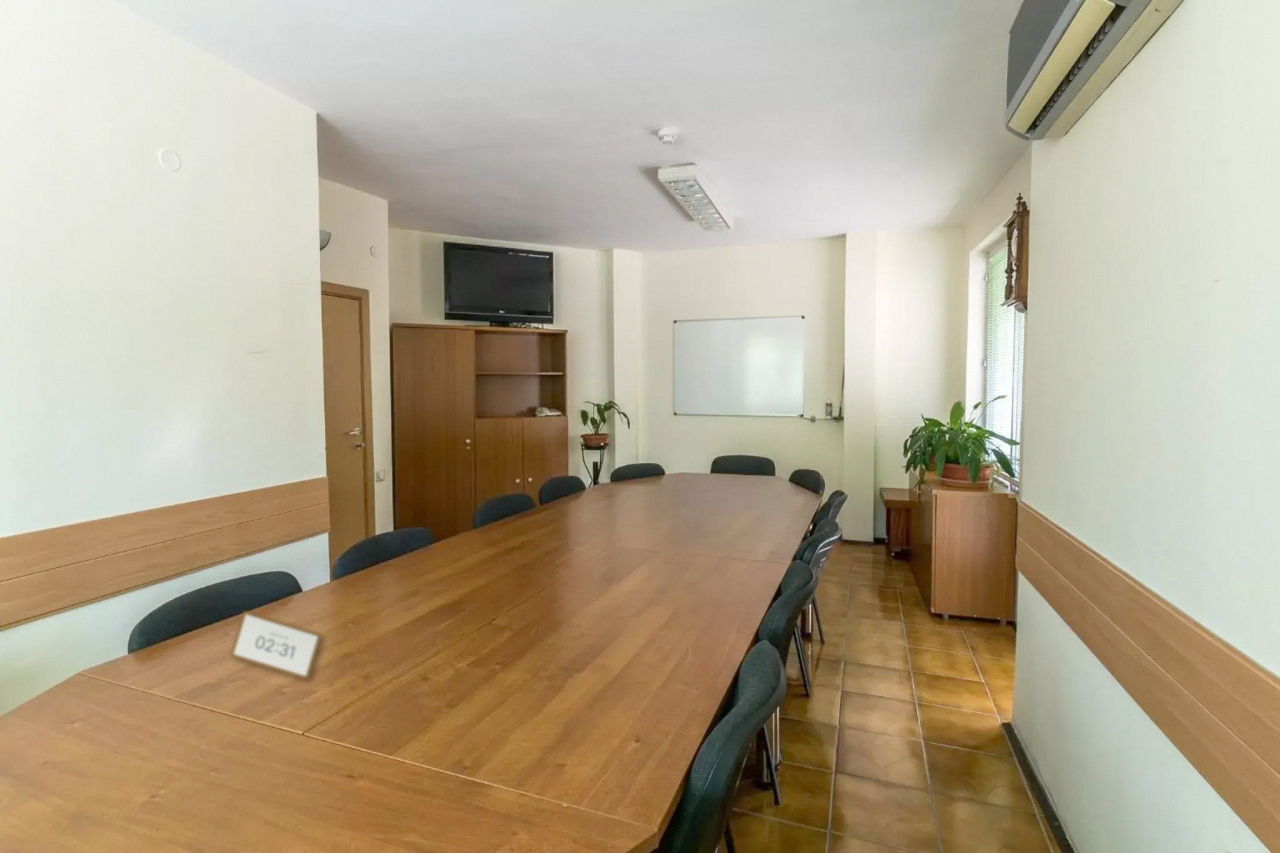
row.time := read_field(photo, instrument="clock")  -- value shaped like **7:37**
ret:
**2:31**
